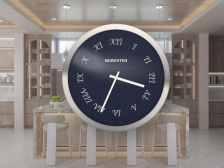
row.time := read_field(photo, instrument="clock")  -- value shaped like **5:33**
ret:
**3:34**
